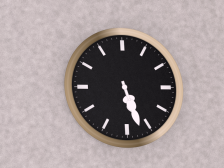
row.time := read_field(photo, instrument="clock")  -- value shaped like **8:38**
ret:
**5:27**
